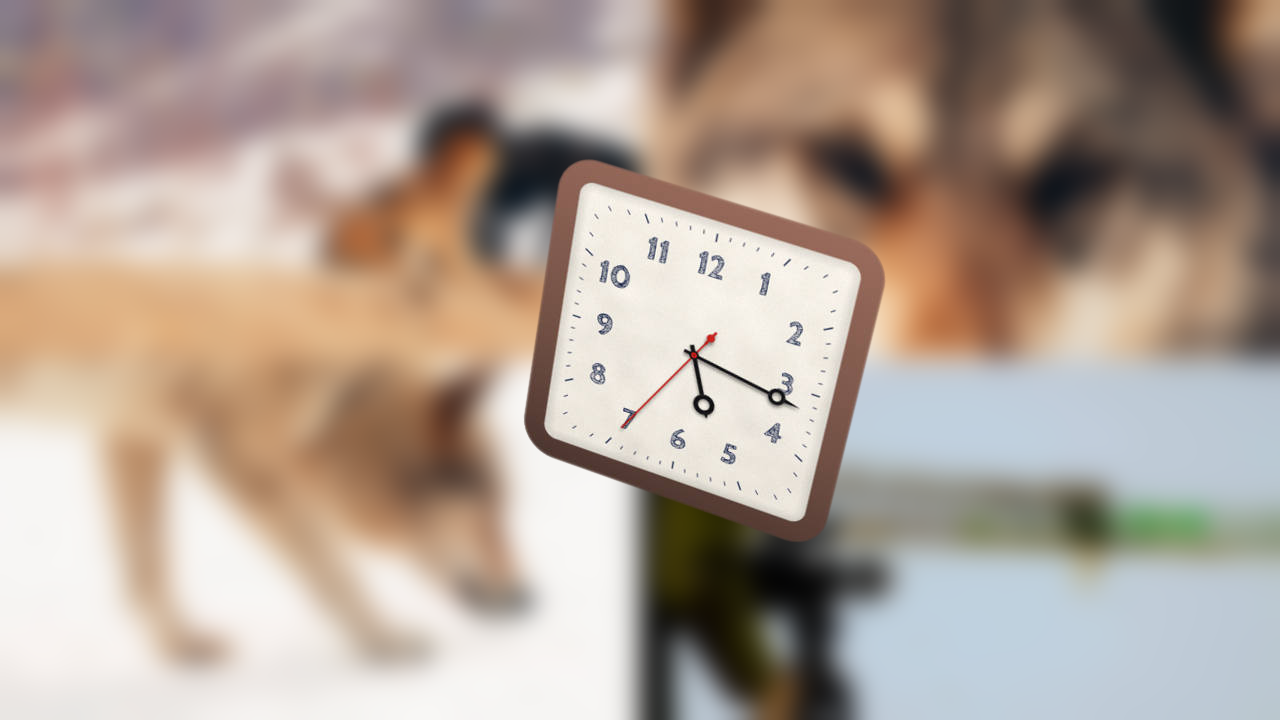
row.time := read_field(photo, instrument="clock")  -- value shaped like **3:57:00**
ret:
**5:16:35**
